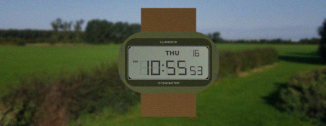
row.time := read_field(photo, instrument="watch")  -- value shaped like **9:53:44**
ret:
**10:55:53**
